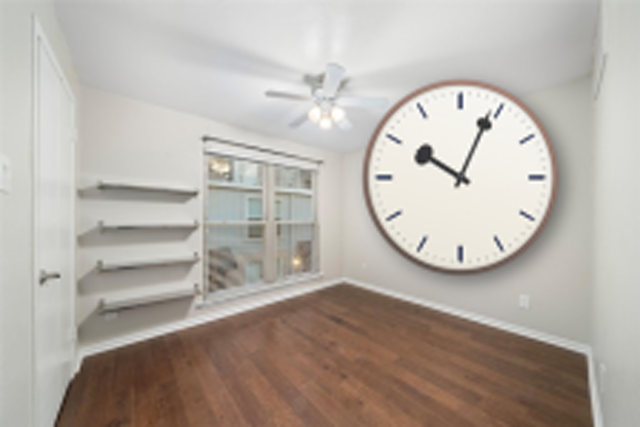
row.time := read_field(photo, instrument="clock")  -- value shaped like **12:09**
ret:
**10:04**
